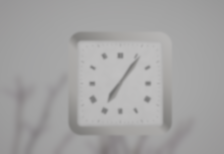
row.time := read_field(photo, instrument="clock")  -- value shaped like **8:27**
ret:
**7:06**
